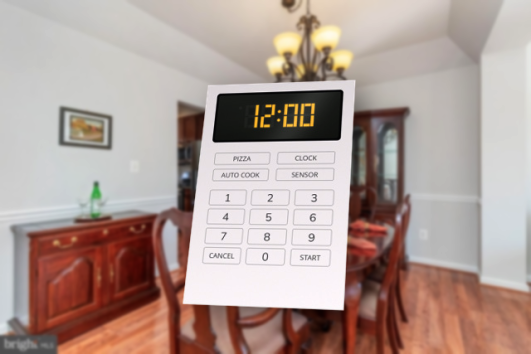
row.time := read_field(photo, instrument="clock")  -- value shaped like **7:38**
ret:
**12:00**
